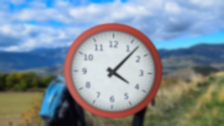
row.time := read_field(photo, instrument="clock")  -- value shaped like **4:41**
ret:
**4:07**
